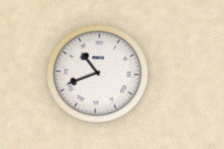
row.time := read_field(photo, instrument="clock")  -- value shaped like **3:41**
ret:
**10:41**
